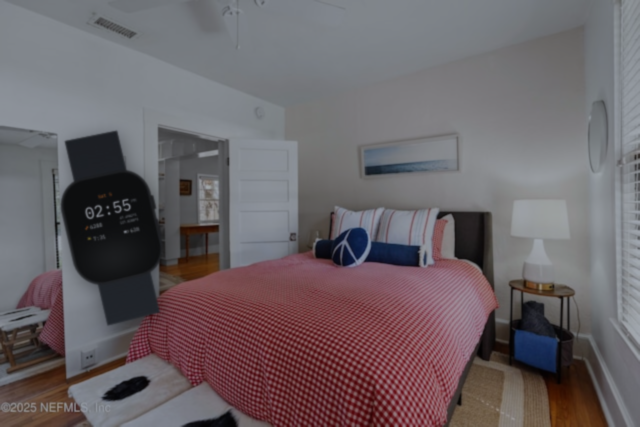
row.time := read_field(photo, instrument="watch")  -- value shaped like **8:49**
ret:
**2:55**
